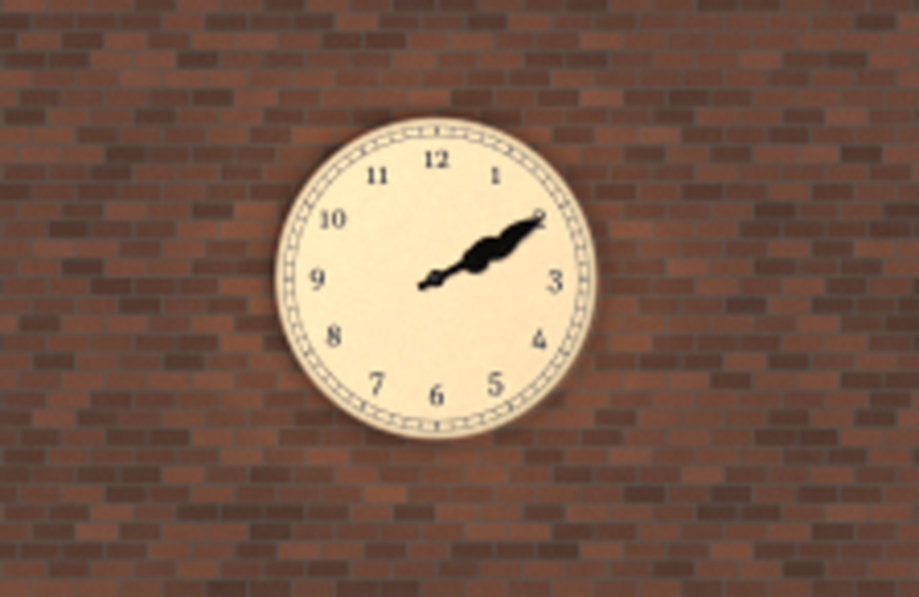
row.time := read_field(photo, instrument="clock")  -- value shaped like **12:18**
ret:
**2:10**
